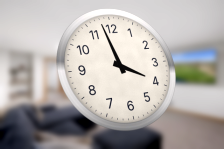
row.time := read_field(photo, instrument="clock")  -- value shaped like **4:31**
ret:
**3:58**
